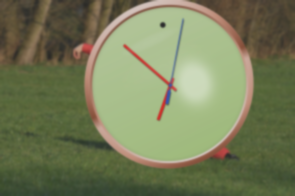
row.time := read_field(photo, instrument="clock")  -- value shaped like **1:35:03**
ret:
**6:53:03**
